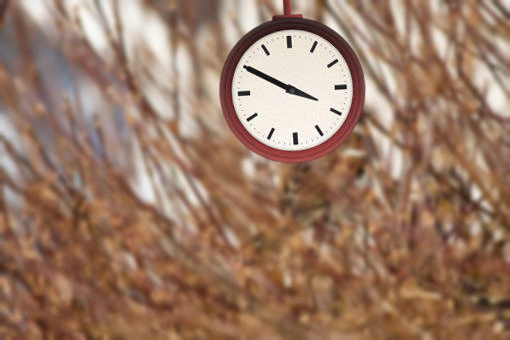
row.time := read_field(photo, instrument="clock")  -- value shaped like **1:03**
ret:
**3:50**
